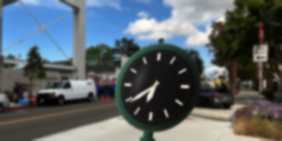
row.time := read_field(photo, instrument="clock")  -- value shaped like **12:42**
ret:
**6:39**
